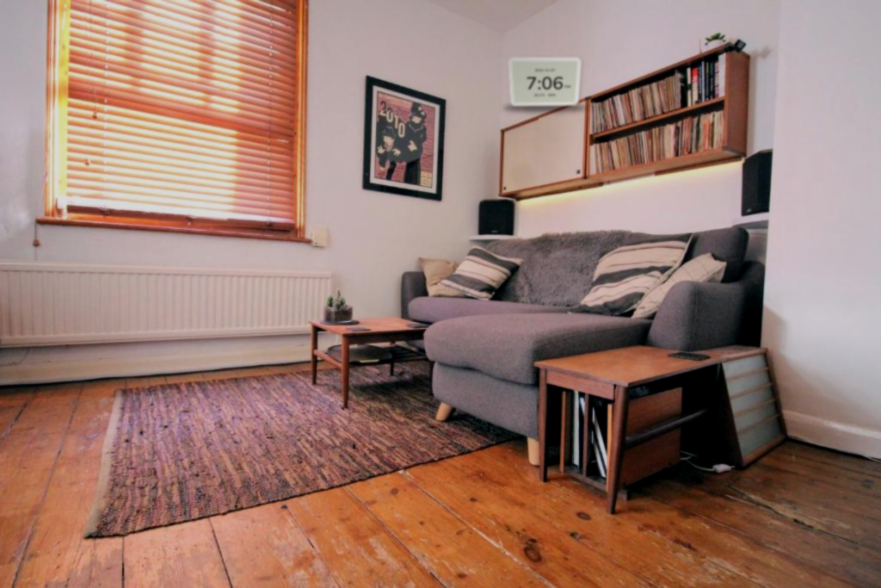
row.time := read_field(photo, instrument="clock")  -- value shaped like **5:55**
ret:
**7:06**
